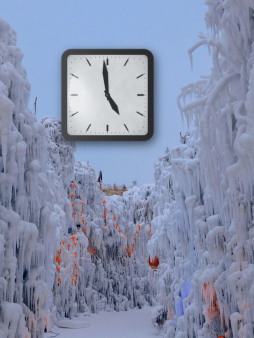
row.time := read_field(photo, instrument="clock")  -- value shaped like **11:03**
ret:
**4:59**
